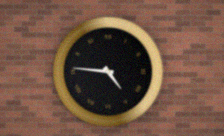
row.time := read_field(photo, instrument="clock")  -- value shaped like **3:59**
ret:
**4:46**
